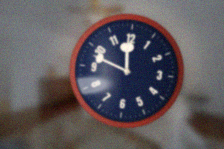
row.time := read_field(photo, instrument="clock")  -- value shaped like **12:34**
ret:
**11:48**
